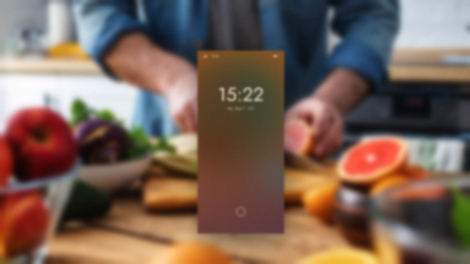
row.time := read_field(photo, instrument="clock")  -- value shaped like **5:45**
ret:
**15:22**
